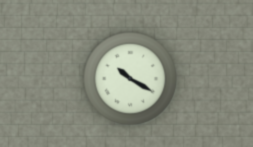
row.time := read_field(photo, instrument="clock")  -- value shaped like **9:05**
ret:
**10:20**
